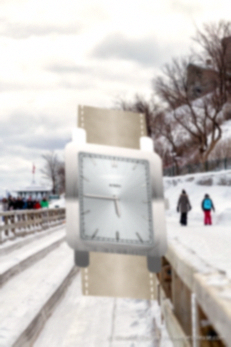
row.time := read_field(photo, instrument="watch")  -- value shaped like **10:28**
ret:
**5:45**
